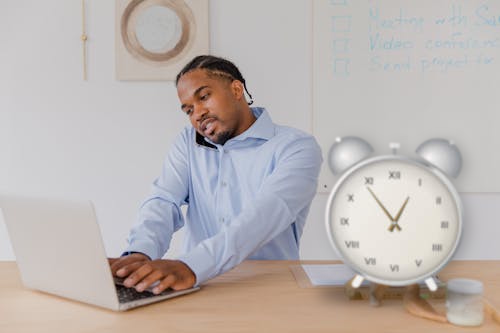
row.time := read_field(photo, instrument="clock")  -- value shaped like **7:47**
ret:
**12:54**
